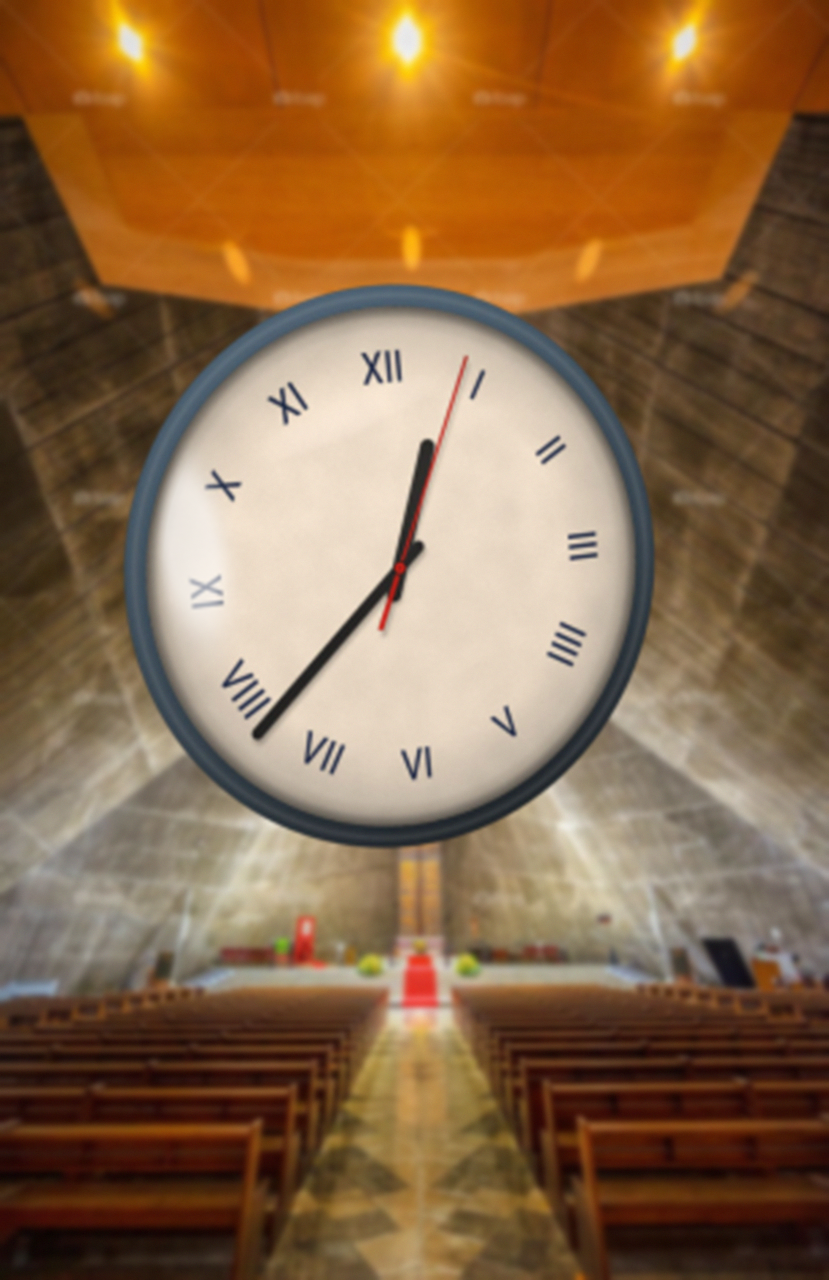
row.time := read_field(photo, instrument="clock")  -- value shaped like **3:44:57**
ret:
**12:38:04**
